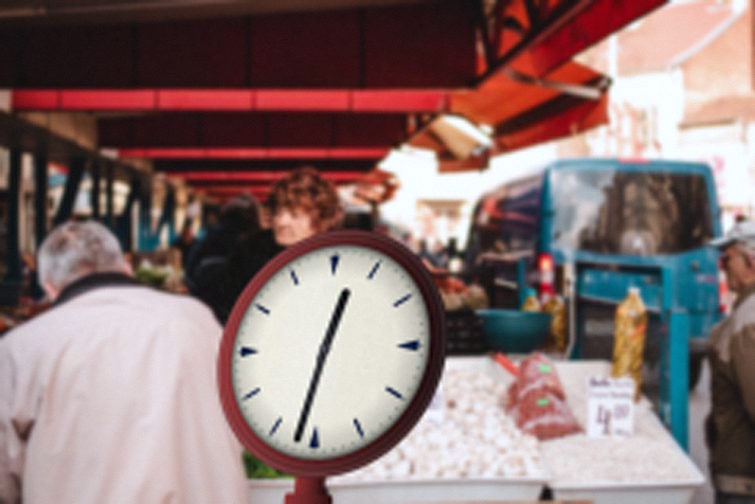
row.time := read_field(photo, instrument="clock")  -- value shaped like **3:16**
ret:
**12:32**
